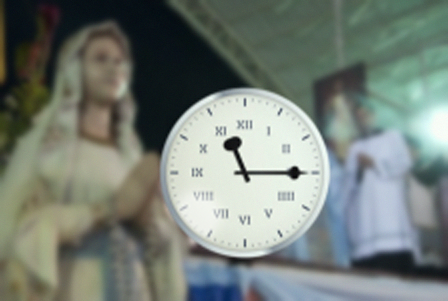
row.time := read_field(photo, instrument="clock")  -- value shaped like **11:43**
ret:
**11:15**
